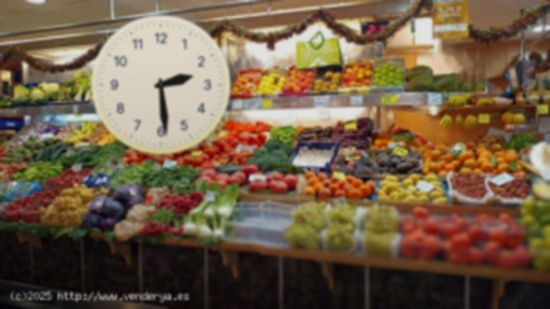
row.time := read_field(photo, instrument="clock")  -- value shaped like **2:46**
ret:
**2:29**
